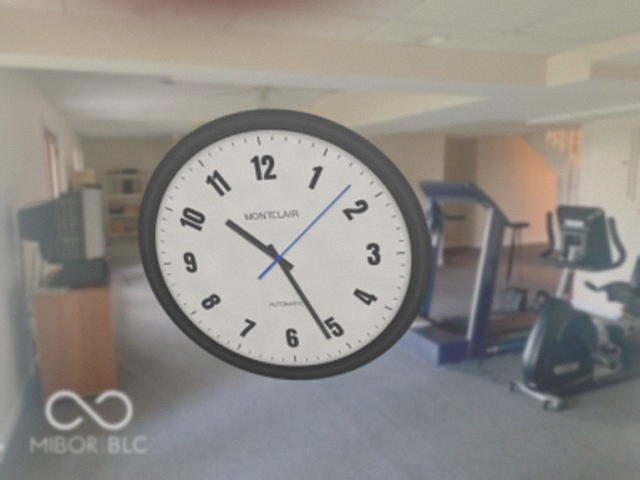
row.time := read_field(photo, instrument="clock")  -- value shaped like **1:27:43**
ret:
**10:26:08**
